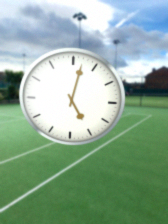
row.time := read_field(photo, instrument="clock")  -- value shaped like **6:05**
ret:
**5:02**
